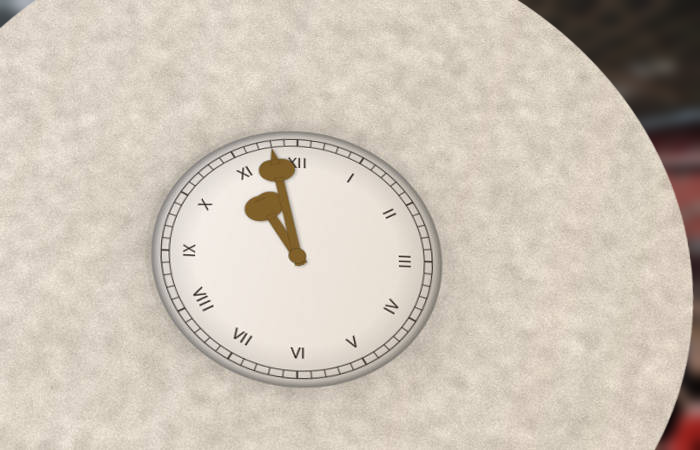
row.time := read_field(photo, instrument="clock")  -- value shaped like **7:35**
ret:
**10:58**
